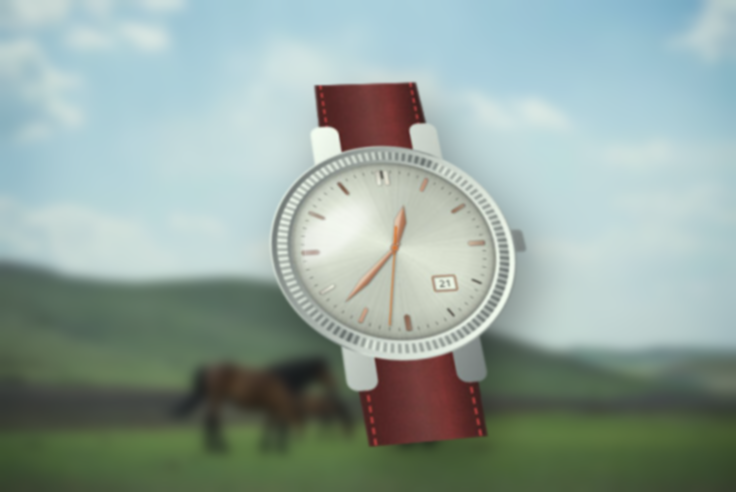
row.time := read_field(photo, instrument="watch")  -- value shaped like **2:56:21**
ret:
**12:37:32**
